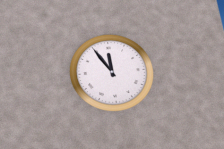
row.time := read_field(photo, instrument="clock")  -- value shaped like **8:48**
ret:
**11:55**
